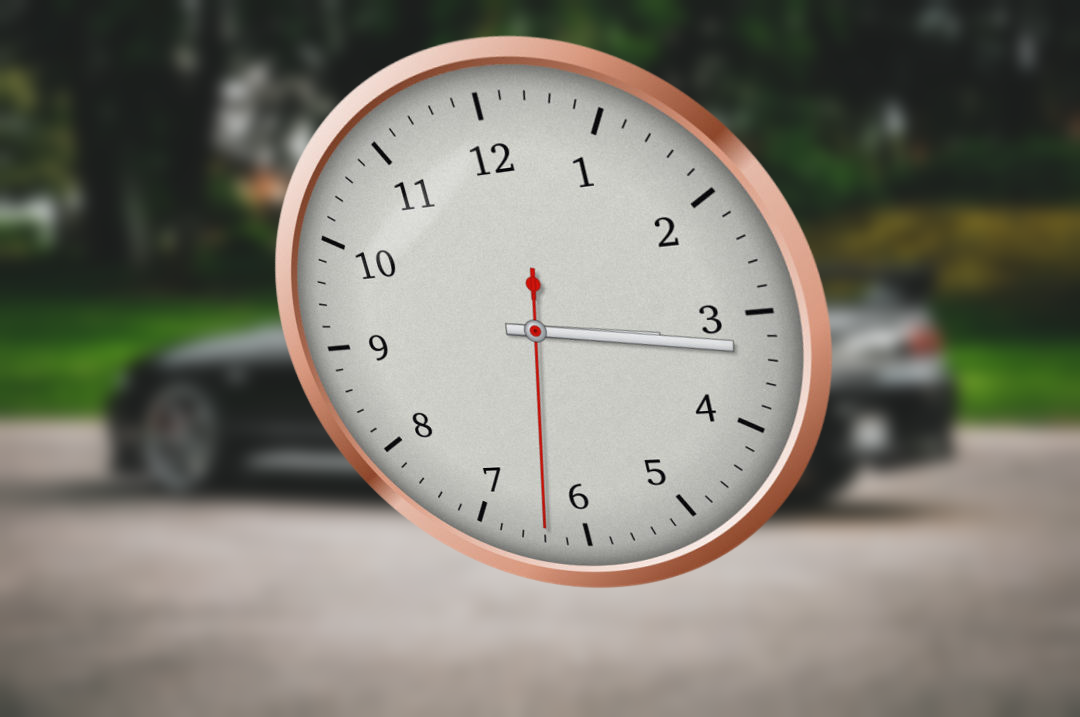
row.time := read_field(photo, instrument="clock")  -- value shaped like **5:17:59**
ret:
**3:16:32**
